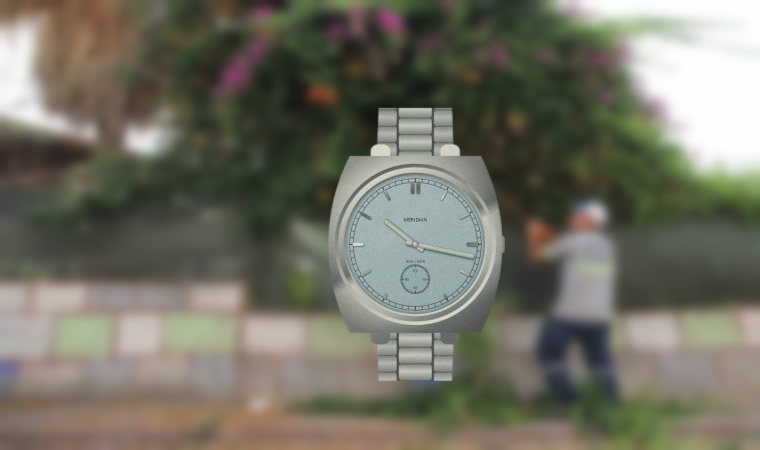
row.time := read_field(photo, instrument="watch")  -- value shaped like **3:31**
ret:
**10:17**
